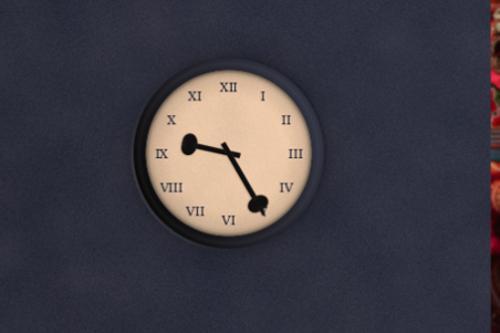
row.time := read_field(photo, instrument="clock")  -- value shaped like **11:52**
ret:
**9:25**
